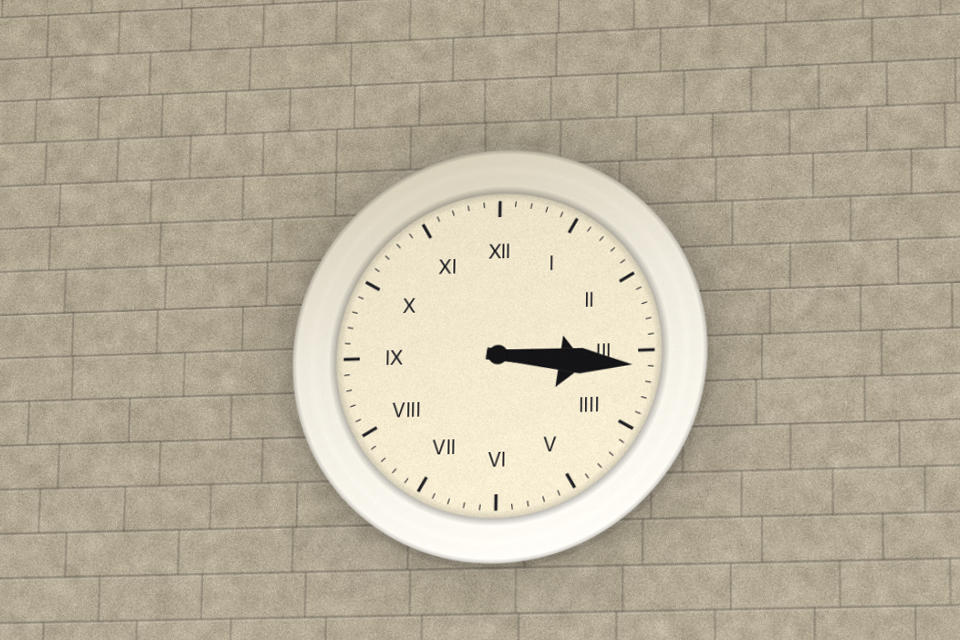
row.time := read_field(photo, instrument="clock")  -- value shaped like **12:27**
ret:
**3:16**
